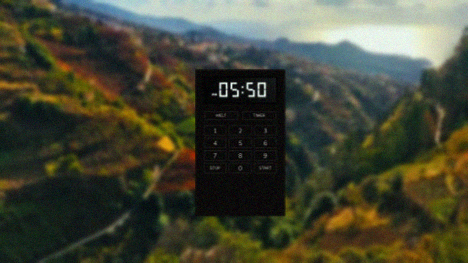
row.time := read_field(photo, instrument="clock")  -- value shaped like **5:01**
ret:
**5:50**
